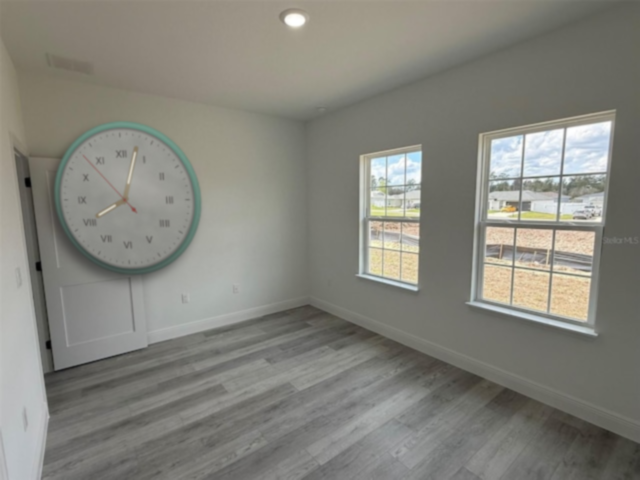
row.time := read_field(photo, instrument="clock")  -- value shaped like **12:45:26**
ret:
**8:02:53**
